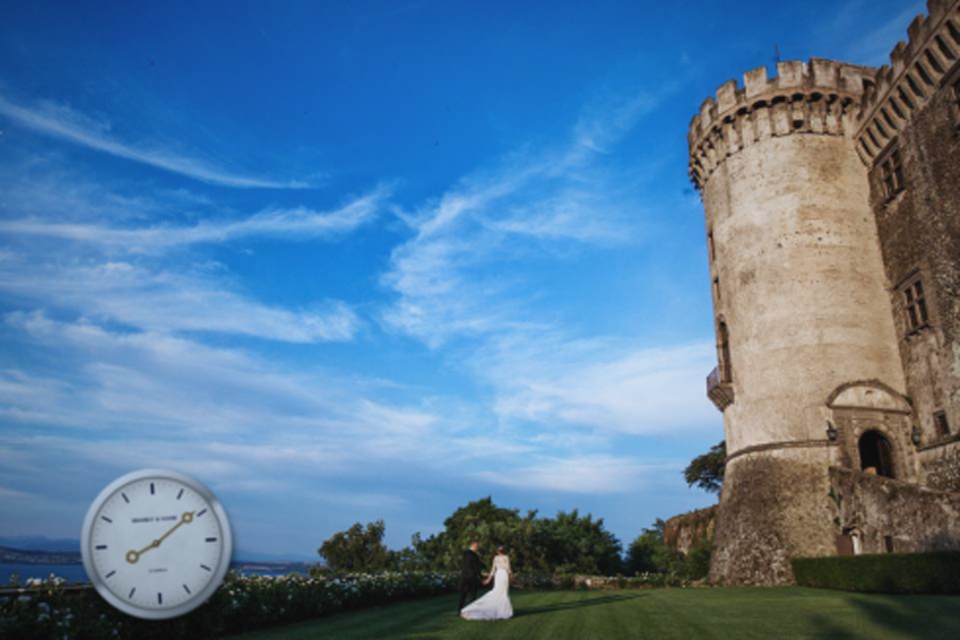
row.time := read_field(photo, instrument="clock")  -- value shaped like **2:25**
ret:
**8:09**
